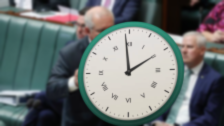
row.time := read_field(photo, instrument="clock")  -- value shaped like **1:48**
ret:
**1:59**
